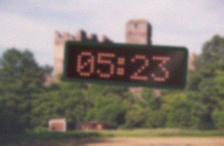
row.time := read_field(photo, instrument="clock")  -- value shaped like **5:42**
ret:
**5:23**
